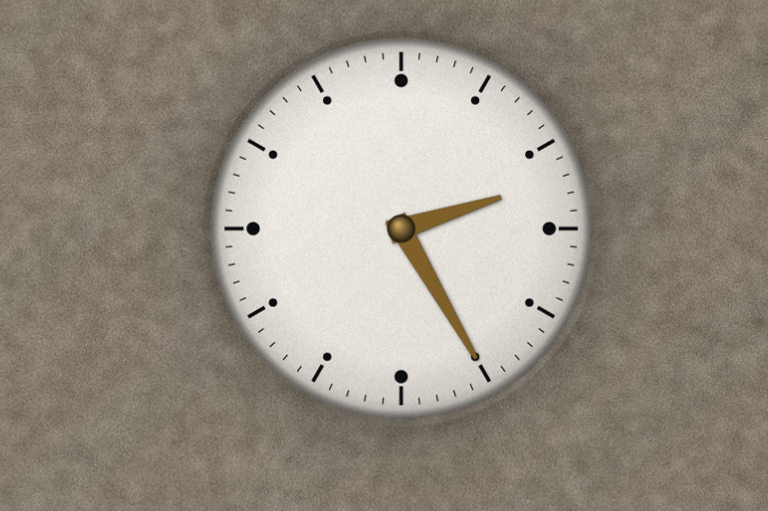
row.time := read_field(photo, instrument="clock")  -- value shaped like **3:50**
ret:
**2:25**
